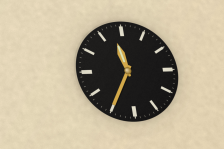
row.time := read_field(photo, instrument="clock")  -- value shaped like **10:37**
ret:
**11:35**
